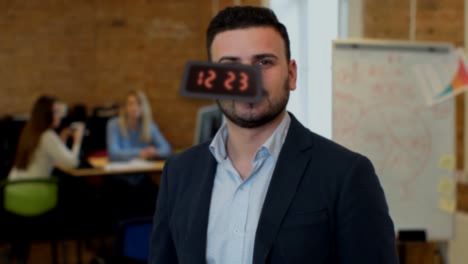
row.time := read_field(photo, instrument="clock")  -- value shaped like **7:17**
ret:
**12:23**
